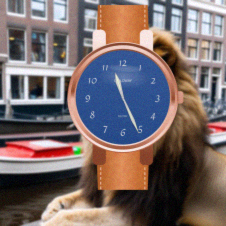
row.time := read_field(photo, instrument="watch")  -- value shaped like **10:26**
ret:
**11:26**
